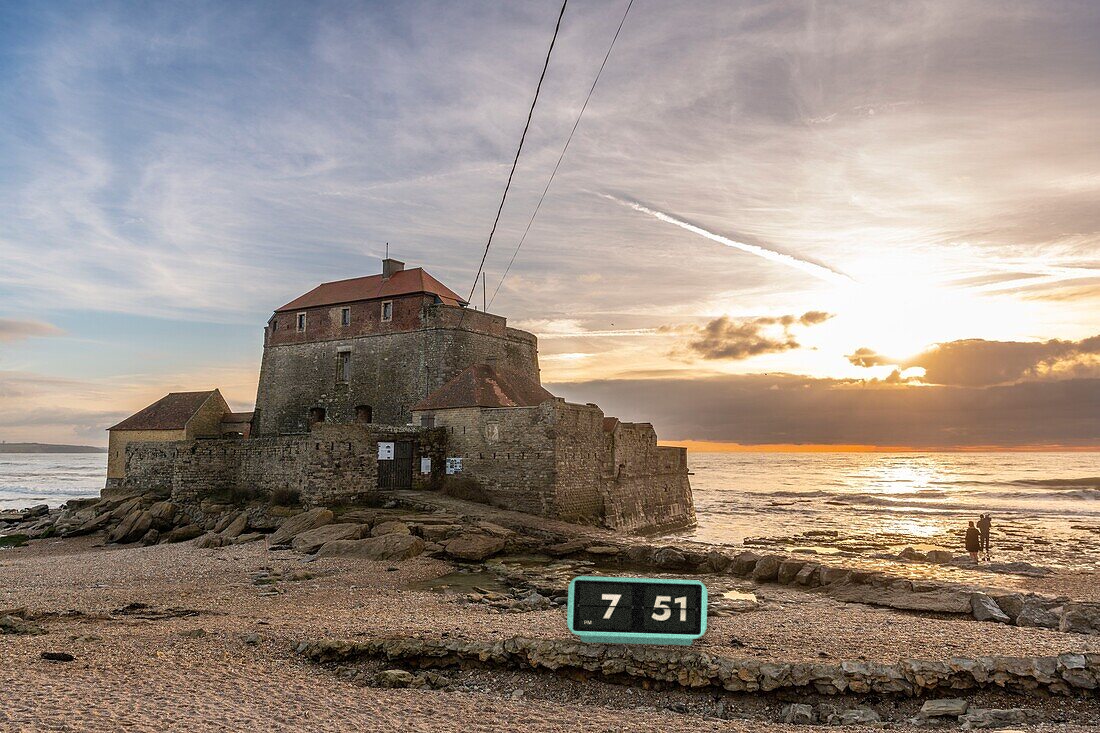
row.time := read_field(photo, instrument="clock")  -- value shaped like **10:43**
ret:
**7:51**
